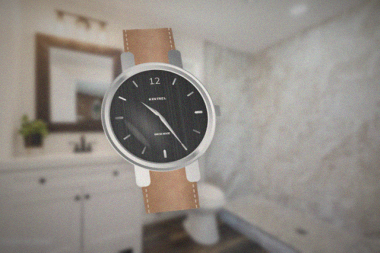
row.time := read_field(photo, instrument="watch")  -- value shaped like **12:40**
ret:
**10:25**
